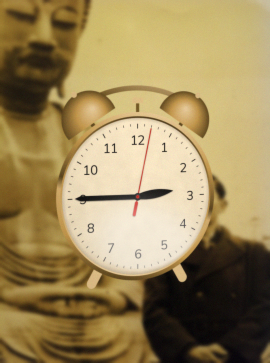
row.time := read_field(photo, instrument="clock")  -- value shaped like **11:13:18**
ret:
**2:45:02**
